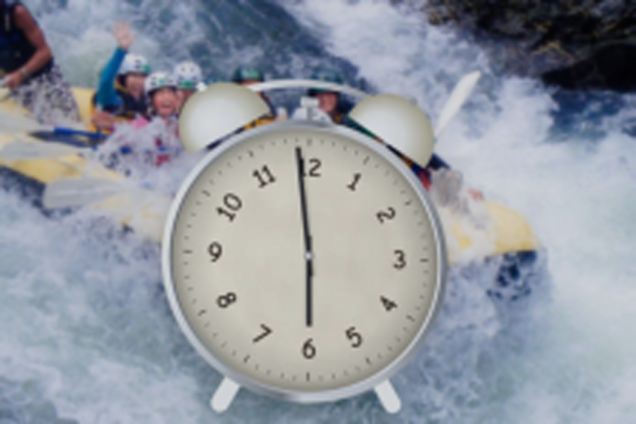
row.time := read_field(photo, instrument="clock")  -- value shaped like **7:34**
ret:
**5:59**
